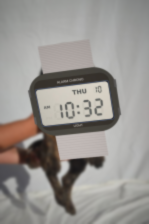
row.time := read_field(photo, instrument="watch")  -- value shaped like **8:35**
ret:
**10:32**
